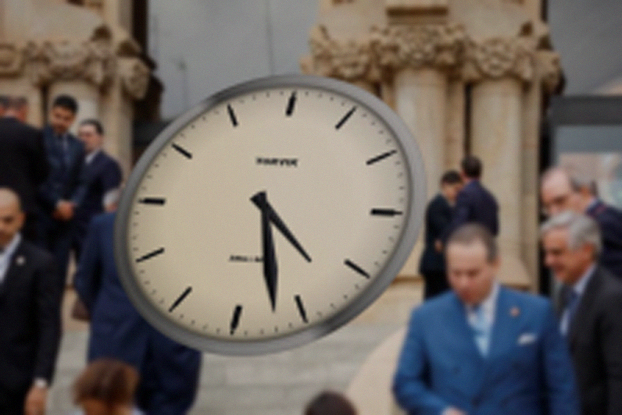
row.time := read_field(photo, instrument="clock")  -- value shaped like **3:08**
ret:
**4:27**
